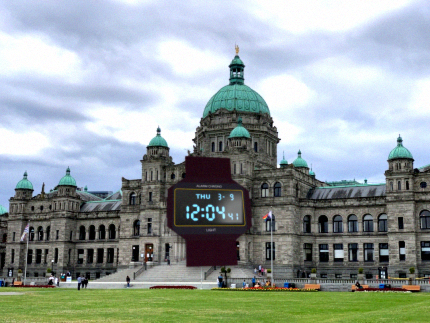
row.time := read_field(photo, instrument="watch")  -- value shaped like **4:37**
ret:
**12:04**
